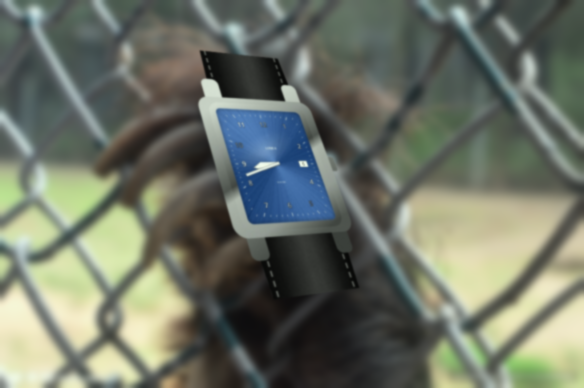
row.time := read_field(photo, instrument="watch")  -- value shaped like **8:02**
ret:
**8:42**
